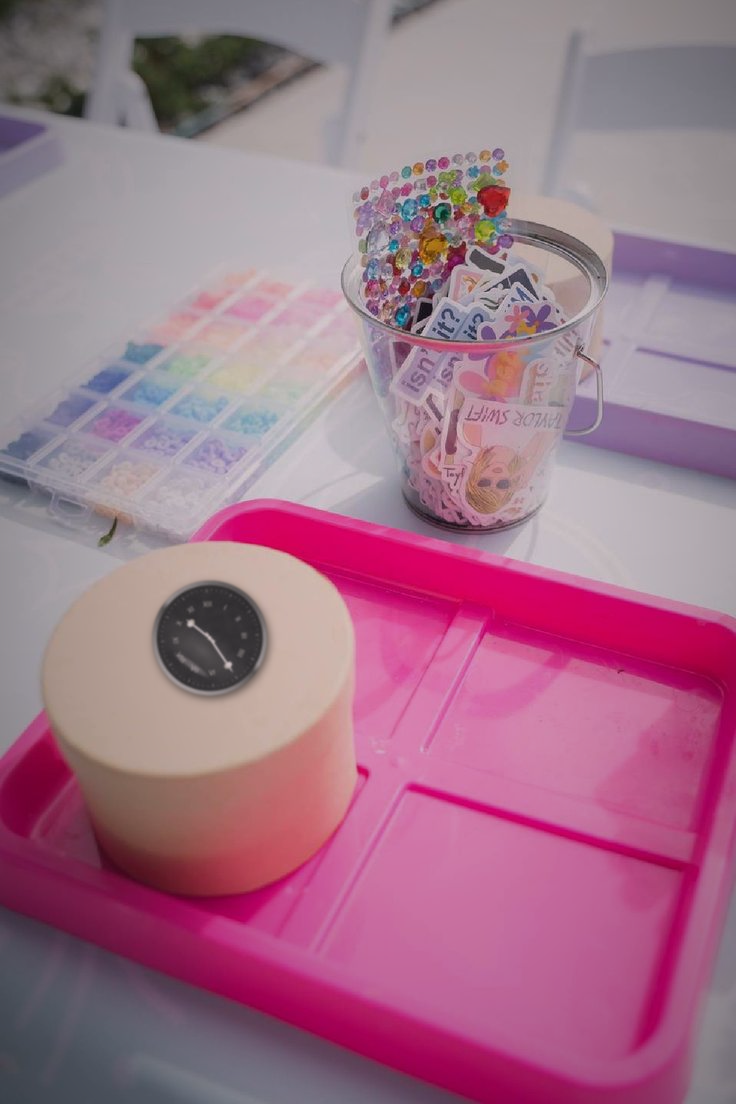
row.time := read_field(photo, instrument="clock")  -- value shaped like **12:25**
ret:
**10:25**
